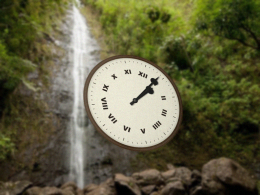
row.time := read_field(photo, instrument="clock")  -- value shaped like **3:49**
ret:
**1:04**
